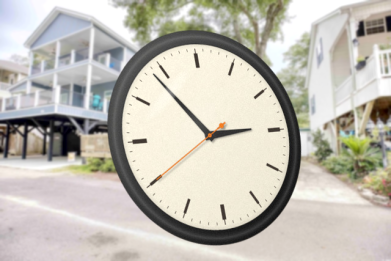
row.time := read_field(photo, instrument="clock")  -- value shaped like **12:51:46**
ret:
**2:53:40**
